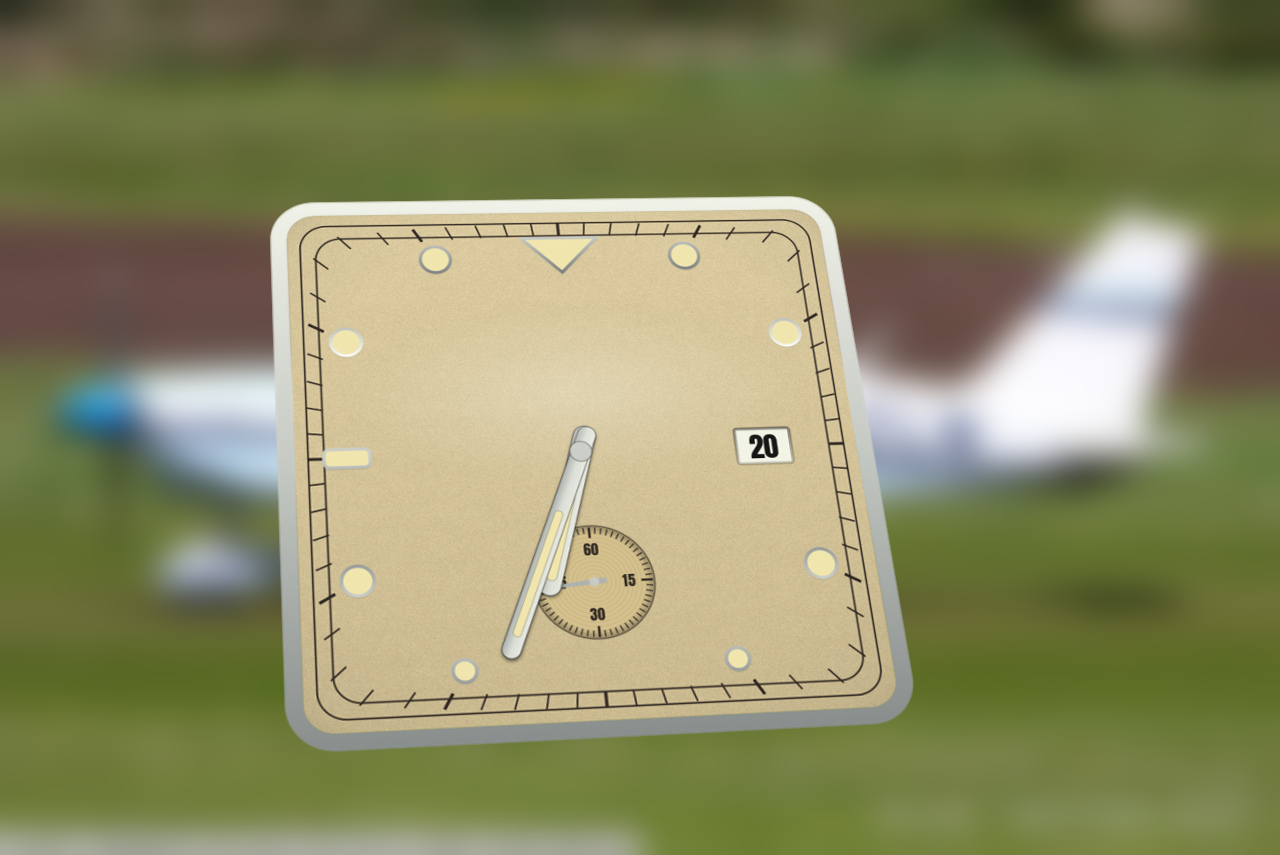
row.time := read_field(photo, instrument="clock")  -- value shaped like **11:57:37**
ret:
**6:33:44**
